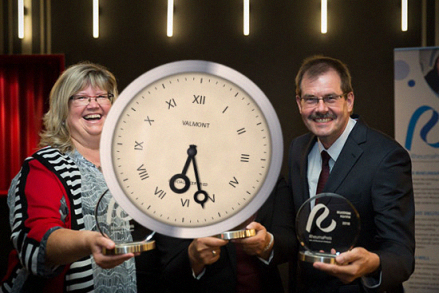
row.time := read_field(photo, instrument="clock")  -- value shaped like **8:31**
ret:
**6:27**
